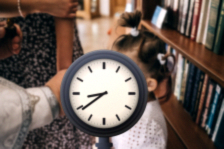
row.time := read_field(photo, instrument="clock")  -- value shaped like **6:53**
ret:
**8:39**
